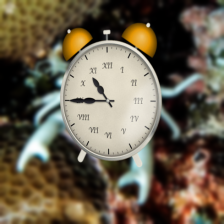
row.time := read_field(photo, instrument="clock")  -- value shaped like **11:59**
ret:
**10:45**
